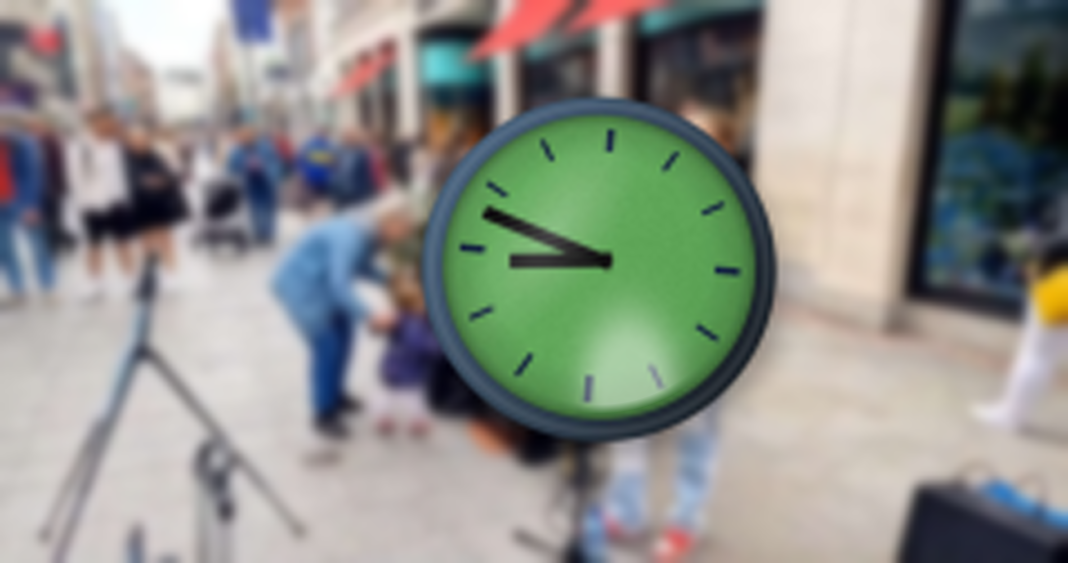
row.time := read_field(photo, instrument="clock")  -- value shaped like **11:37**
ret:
**8:48**
